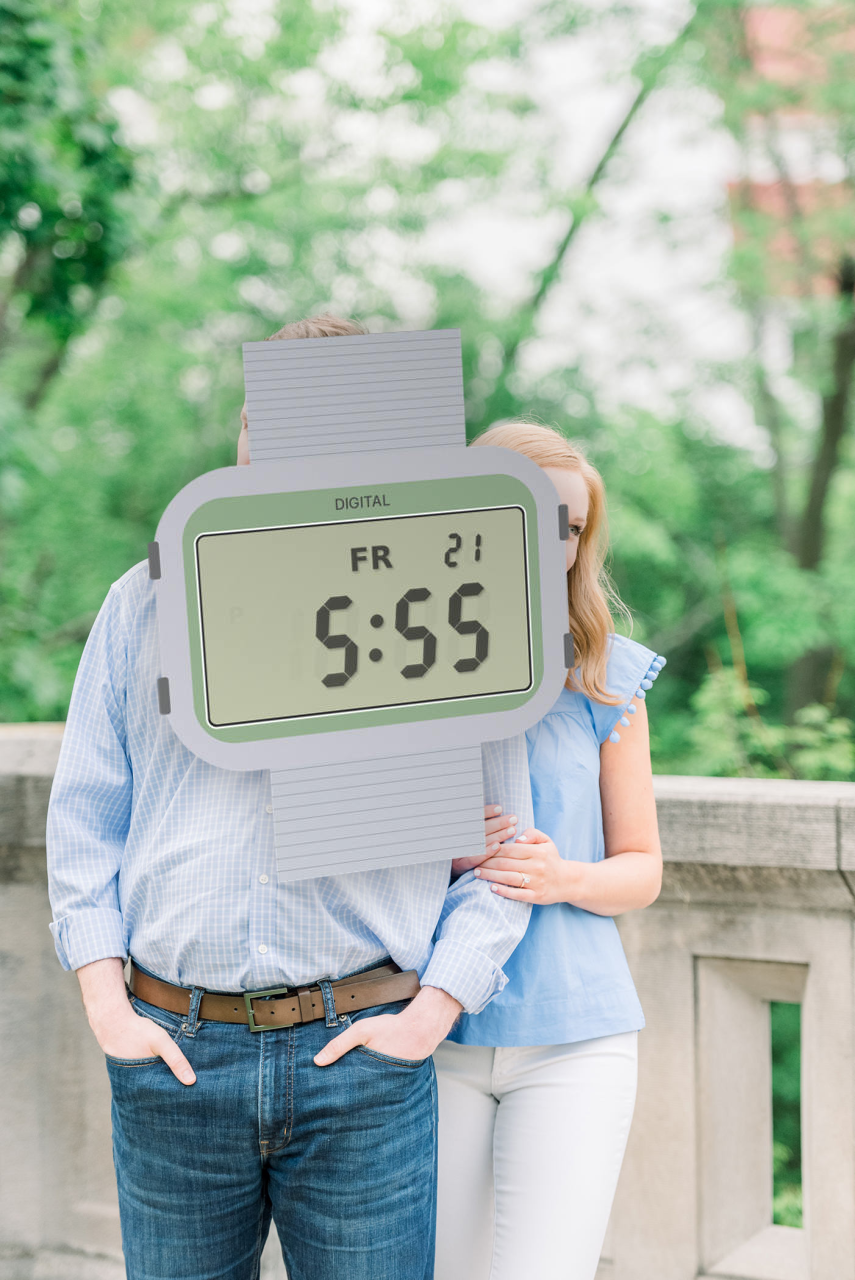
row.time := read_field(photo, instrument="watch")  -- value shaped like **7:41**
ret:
**5:55**
